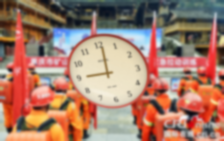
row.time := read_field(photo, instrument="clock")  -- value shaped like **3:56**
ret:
**9:01**
